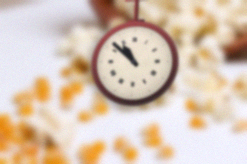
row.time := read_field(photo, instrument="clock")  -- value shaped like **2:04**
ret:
**10:52**
